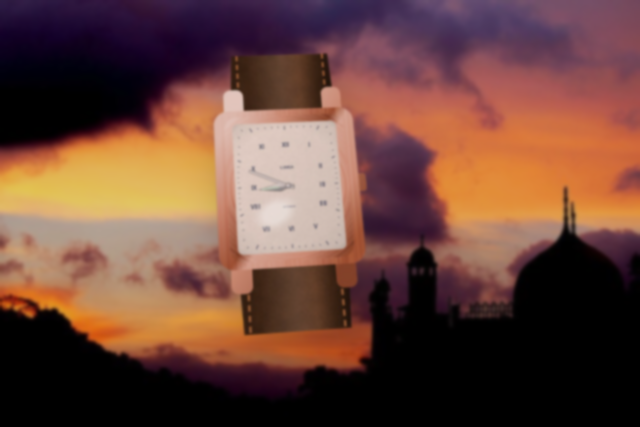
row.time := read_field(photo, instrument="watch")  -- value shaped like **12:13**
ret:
**8:49**
